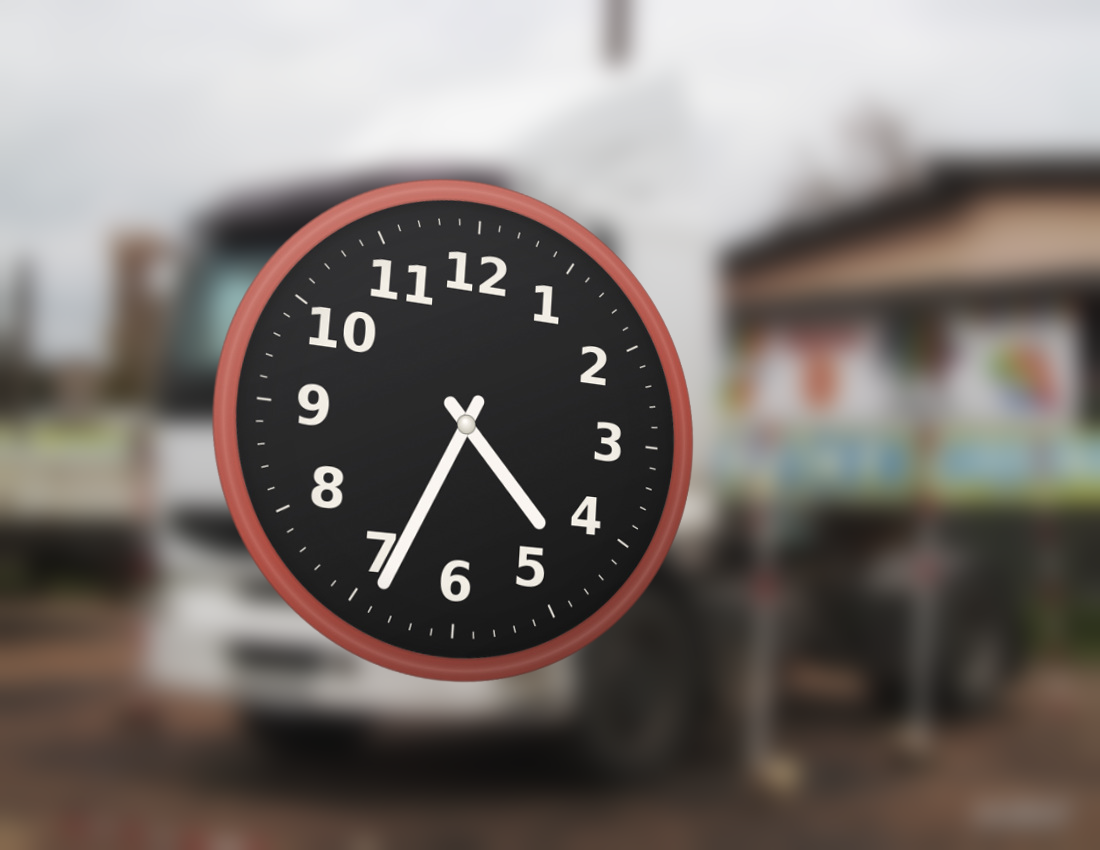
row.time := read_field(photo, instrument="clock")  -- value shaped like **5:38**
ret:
**4:34**
